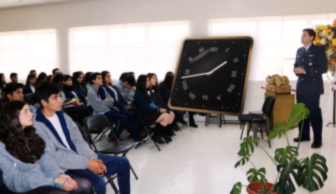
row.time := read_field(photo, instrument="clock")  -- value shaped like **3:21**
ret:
**1:43**
